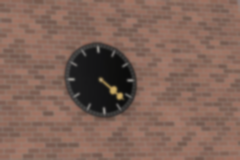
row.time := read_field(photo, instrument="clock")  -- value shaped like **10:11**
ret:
**4:22**
